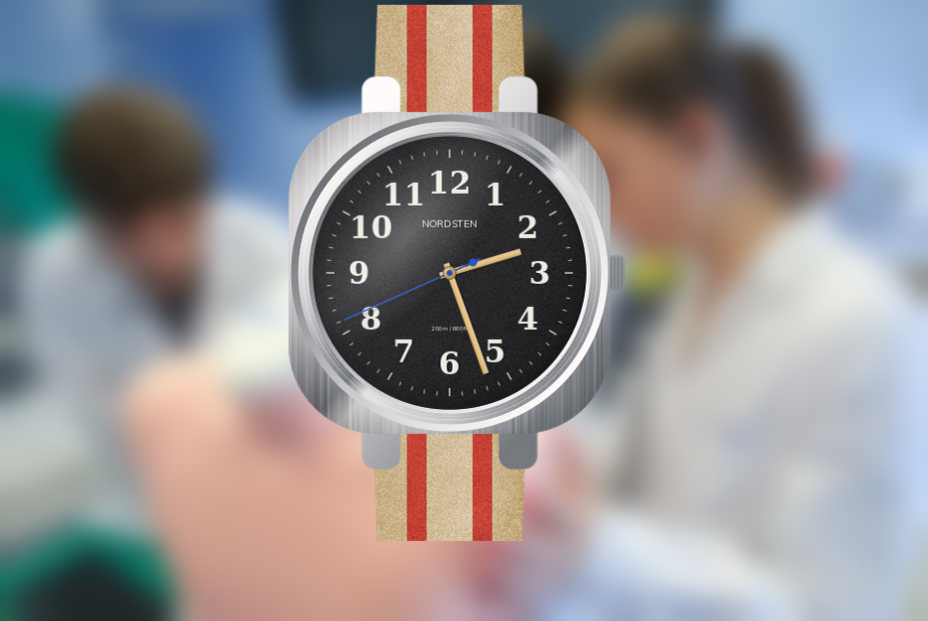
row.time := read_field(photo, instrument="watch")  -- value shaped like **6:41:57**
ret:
**2:26:41**
